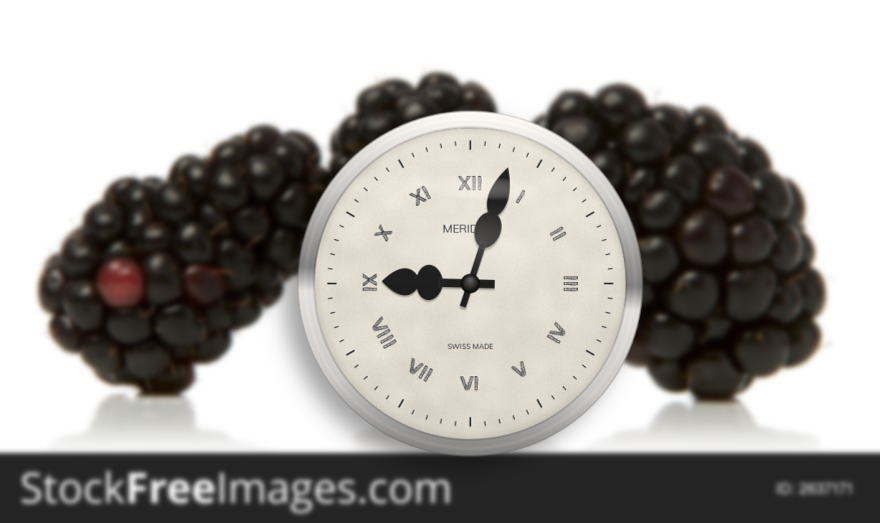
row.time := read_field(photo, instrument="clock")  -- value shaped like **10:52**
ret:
**9:03**
